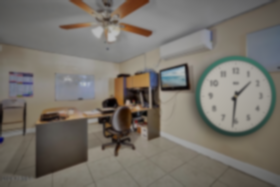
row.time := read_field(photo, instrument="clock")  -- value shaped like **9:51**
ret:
**1:31**
